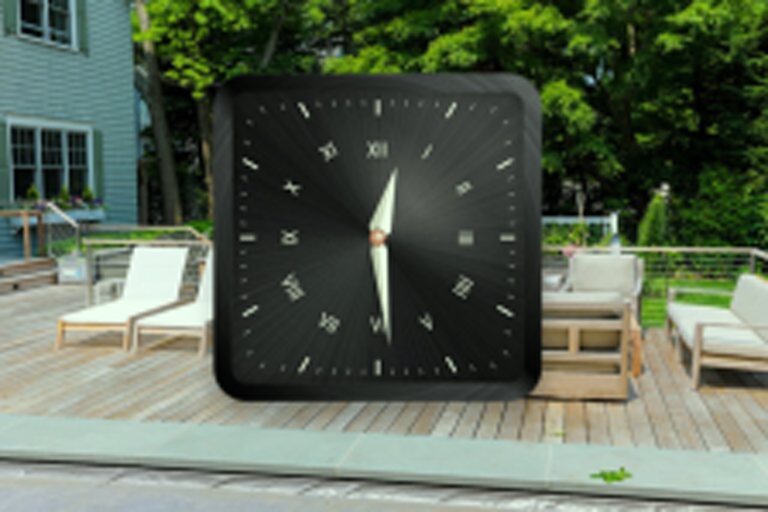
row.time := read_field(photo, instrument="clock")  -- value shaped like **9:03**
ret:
**12:29**
